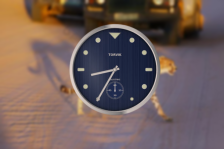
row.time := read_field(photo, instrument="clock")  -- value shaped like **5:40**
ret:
**8:35**
